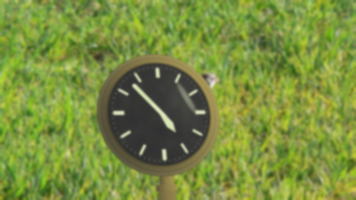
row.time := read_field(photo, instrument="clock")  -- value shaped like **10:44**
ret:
**4:53**
